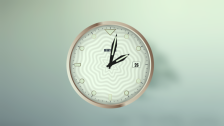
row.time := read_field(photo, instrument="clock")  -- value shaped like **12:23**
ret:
**2:02**
